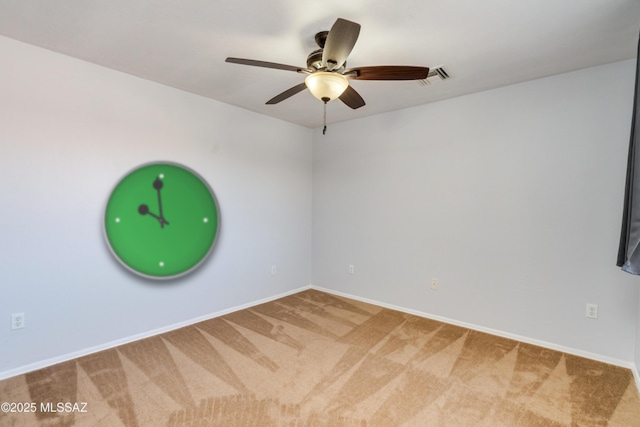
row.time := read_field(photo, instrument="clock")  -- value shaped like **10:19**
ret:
**9:59**
